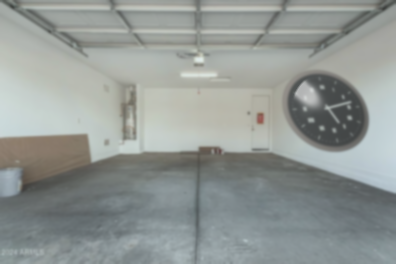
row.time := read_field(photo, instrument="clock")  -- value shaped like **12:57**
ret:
**5:13**
